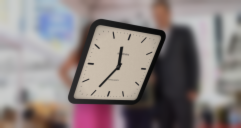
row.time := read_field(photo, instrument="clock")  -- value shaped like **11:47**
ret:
**11:35**
